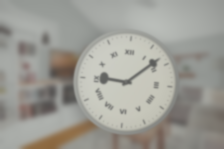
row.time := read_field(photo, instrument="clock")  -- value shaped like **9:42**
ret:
**9:08**
